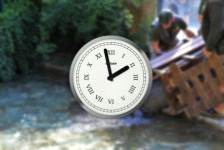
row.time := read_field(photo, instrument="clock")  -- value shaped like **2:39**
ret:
**1:58**
